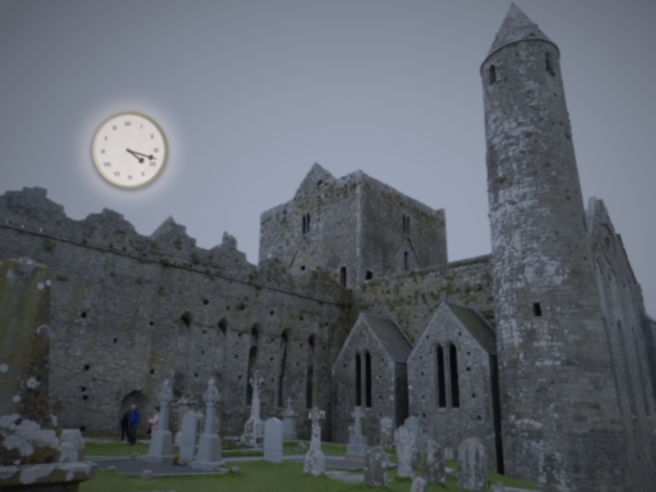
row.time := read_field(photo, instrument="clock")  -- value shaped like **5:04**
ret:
**4:18**
